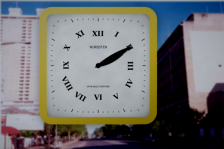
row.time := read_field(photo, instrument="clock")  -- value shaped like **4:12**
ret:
**2:10**
